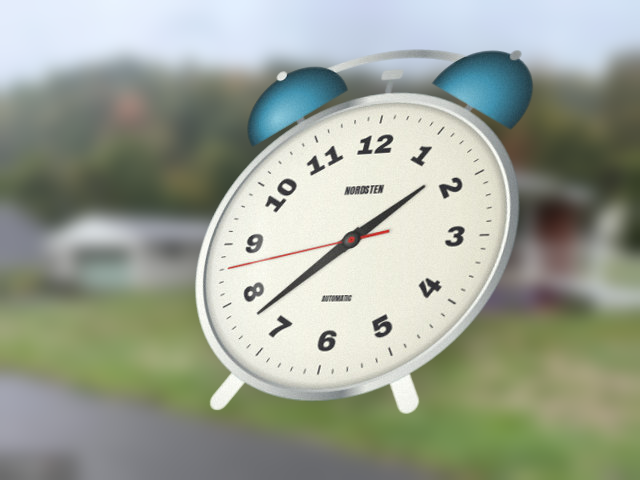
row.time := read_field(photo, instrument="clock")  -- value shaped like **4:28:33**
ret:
**1:37:43**
